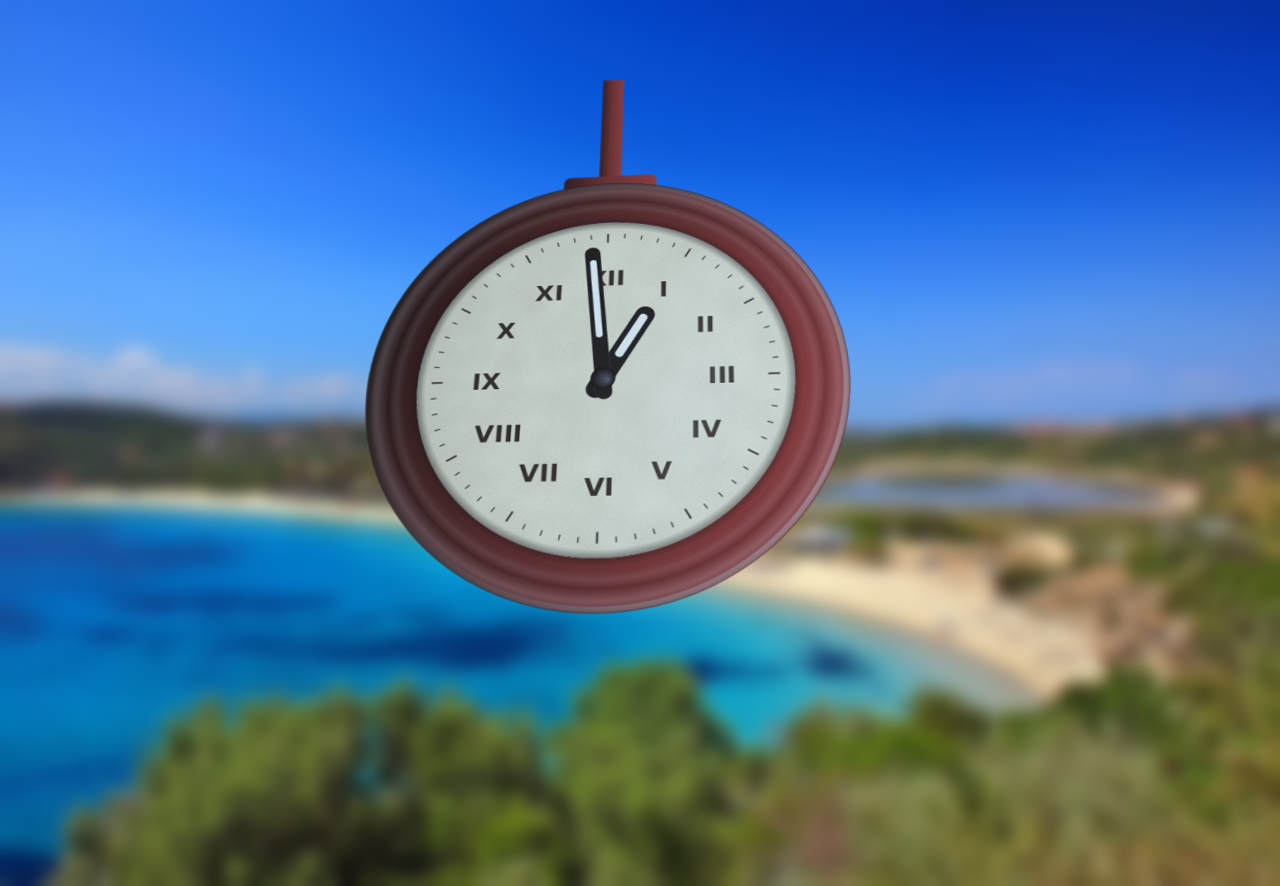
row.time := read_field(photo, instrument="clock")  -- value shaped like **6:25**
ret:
**12:59**
